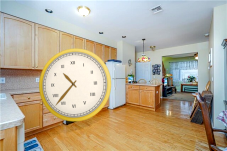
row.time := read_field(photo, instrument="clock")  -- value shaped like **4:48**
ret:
**10:37**
